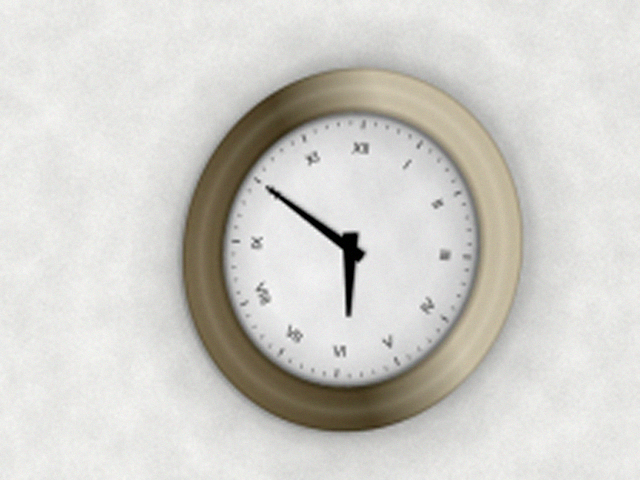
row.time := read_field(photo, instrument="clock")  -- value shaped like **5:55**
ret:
**5:50**
